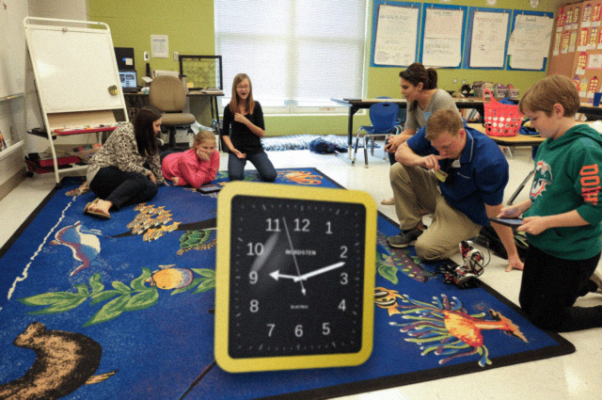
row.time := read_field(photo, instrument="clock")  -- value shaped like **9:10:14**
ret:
**9:11:57**
